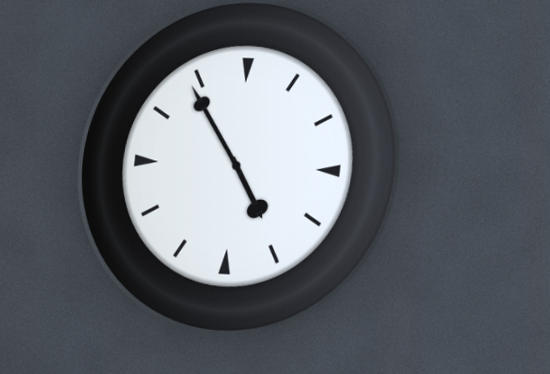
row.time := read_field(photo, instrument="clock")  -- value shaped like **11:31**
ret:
**4:54**
